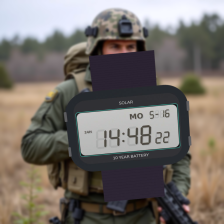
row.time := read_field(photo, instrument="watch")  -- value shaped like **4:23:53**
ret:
**14:48:22**
